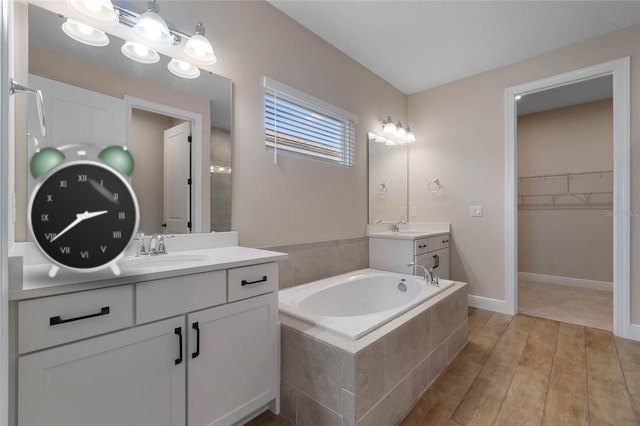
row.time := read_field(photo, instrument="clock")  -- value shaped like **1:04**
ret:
**2:39**
